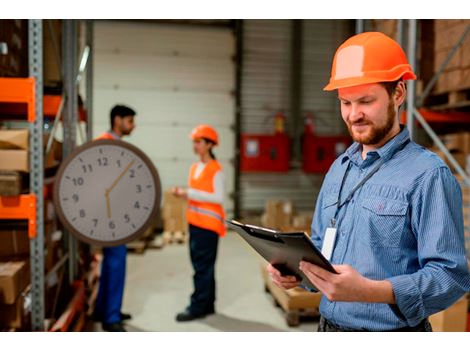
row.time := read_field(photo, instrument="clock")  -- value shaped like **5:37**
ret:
**6:08**
